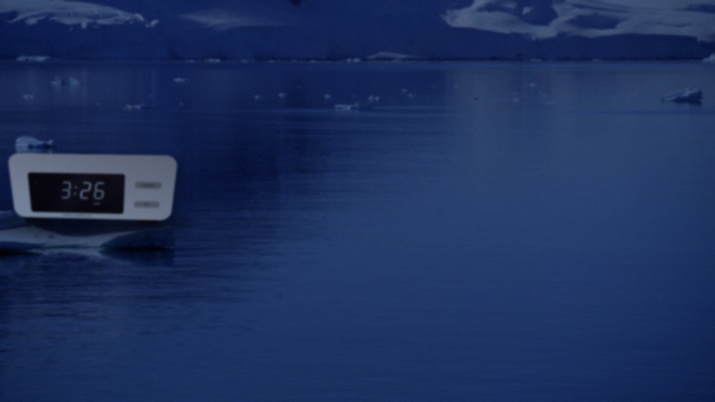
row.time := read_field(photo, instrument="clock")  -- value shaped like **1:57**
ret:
**3:26**
